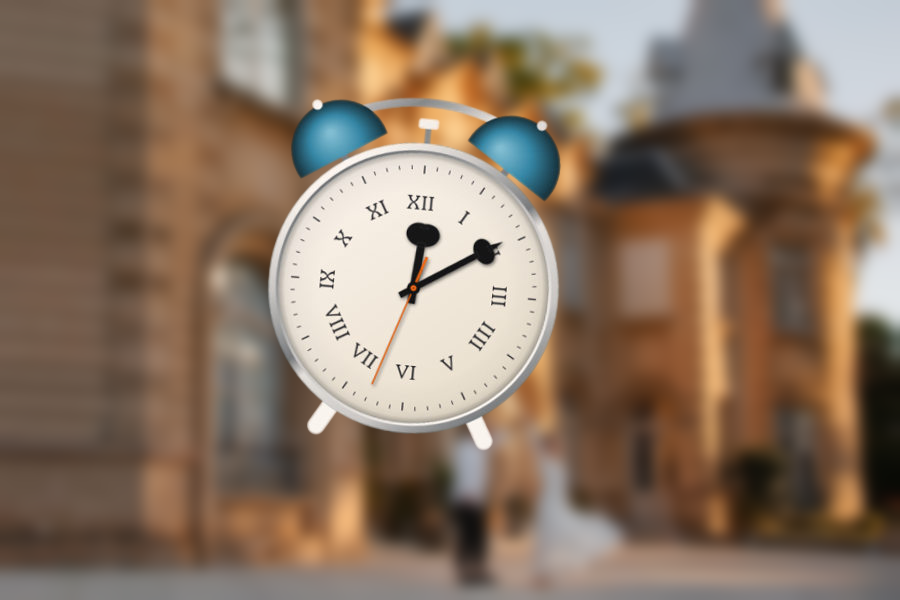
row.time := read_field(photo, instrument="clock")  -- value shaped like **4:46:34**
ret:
**12:09:33**
